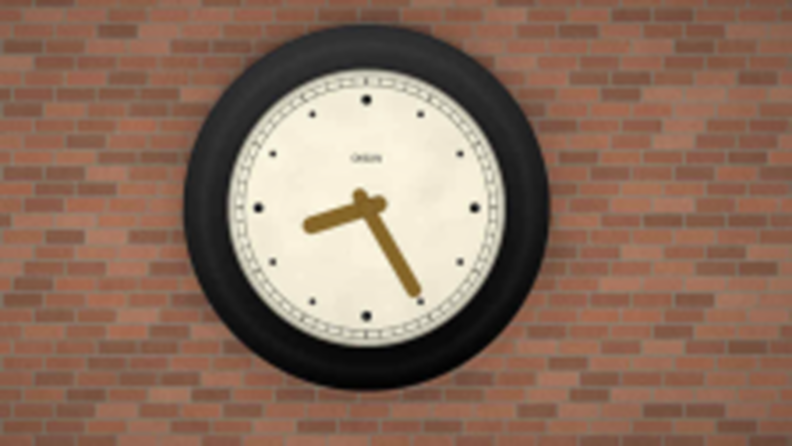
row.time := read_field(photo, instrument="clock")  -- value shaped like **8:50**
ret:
**8:25**
